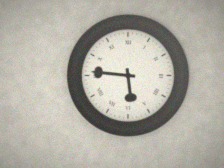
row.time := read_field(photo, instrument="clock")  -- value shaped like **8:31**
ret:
**5:46**
